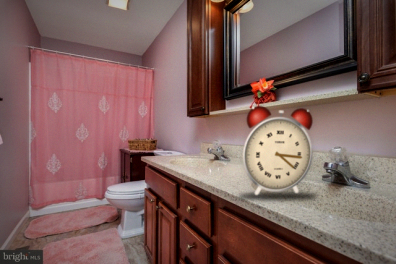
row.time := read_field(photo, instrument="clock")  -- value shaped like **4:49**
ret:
**4:16**
